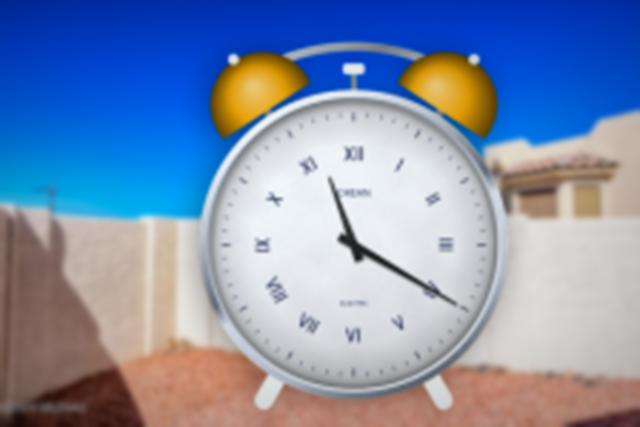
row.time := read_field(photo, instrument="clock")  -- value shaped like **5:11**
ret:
**11:20**
